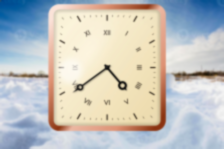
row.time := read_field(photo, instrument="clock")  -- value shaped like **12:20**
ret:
**4:39**
